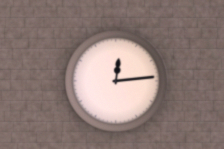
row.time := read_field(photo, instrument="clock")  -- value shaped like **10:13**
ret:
**12:14**
